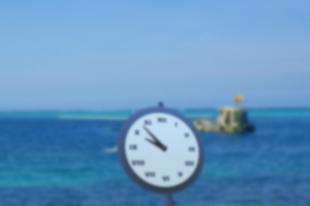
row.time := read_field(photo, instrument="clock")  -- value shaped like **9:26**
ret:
**9:53**
